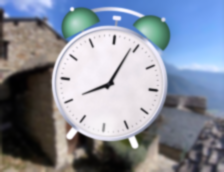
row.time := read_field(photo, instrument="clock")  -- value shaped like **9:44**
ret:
**8:04**
